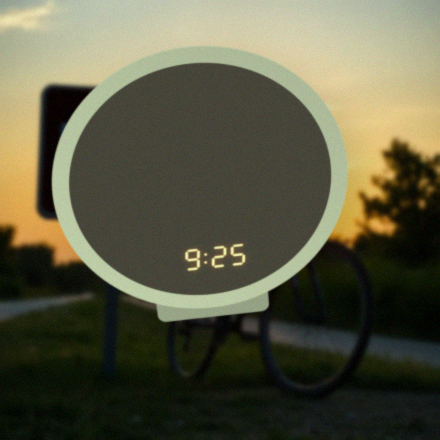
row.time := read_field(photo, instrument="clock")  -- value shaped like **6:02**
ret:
**9:25**
